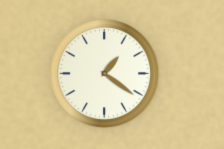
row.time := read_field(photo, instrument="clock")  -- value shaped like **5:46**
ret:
**1:21**
